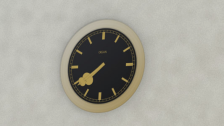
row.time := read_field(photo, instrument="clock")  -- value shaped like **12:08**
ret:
**7:39**
